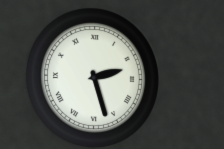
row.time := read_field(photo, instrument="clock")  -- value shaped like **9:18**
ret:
**2:27**
